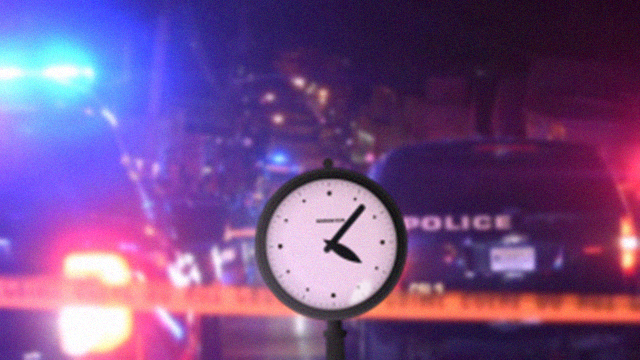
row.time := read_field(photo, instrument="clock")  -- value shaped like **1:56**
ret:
**4:07**
